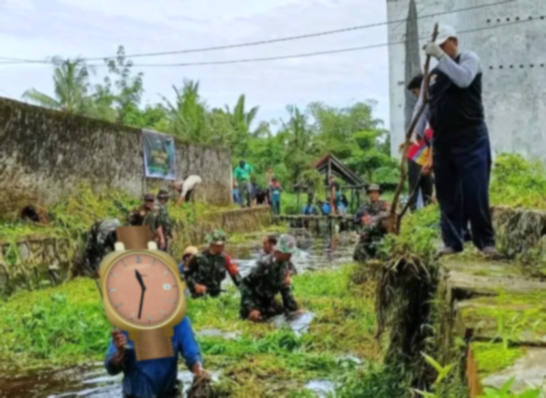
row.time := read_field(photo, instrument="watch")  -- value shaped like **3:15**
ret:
**11:33**
